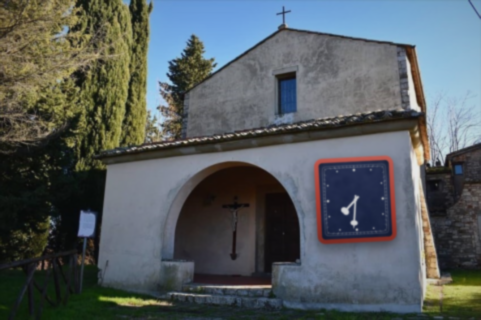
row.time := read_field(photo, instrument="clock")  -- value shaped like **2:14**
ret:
**7:31**
